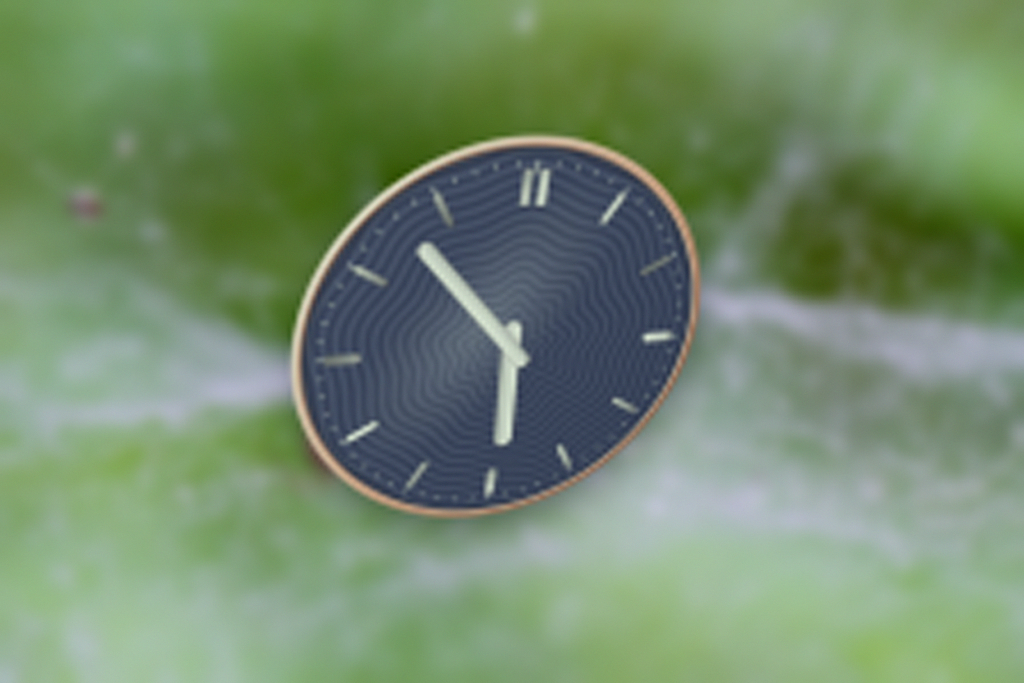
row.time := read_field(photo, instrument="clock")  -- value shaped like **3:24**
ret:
**5:53**
